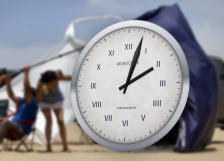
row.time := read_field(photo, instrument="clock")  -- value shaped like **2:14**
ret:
**2:03**
